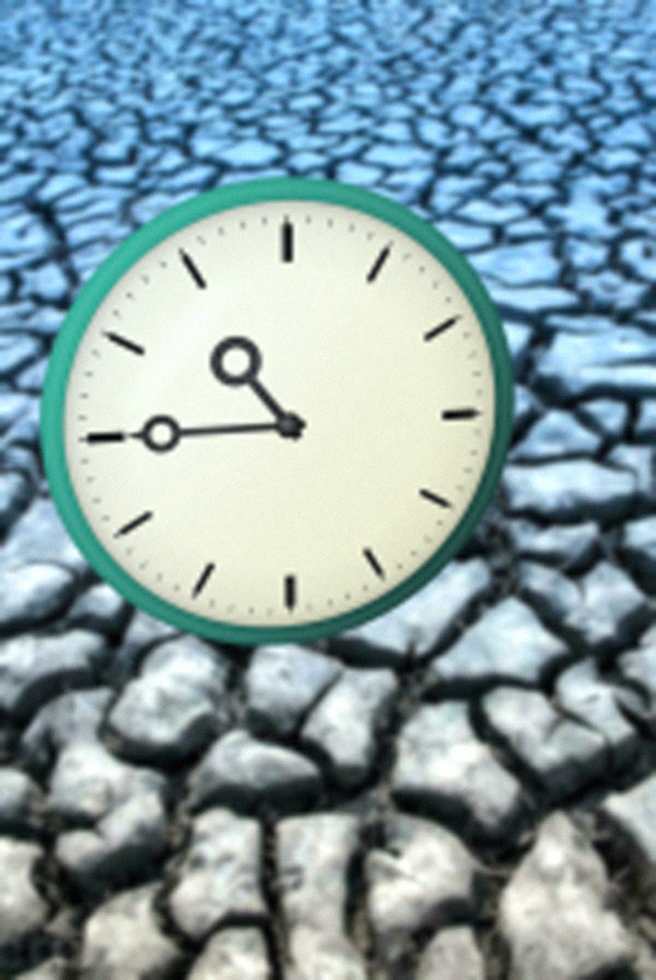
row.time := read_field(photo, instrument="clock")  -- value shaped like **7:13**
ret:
**10:45**
